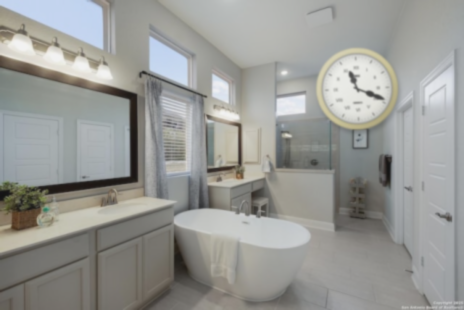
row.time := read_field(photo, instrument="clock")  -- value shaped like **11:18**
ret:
**11:19**
